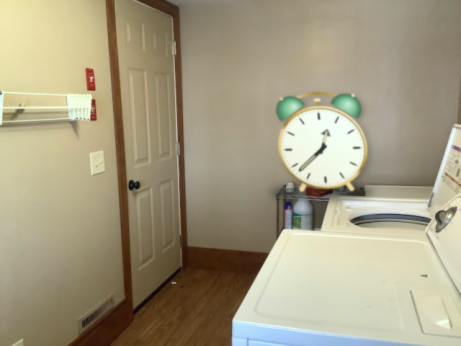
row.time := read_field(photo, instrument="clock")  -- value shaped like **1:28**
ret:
**12:38**
